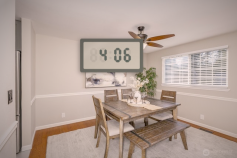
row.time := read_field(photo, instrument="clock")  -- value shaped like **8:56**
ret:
**4:06**
